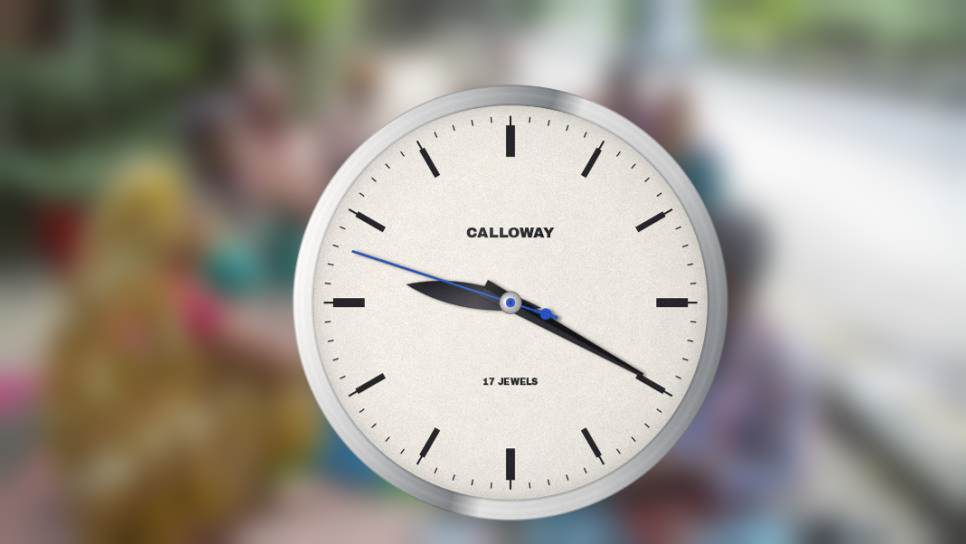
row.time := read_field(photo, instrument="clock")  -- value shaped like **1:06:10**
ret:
**9:19:48**
